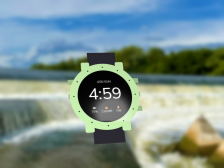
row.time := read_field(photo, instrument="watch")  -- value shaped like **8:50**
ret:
**4:59**
